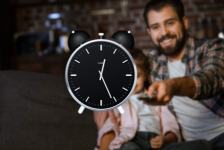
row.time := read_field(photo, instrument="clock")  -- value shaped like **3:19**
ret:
**12:26**
